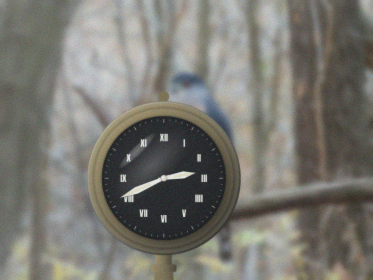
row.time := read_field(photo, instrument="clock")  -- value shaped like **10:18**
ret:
**2:41**
